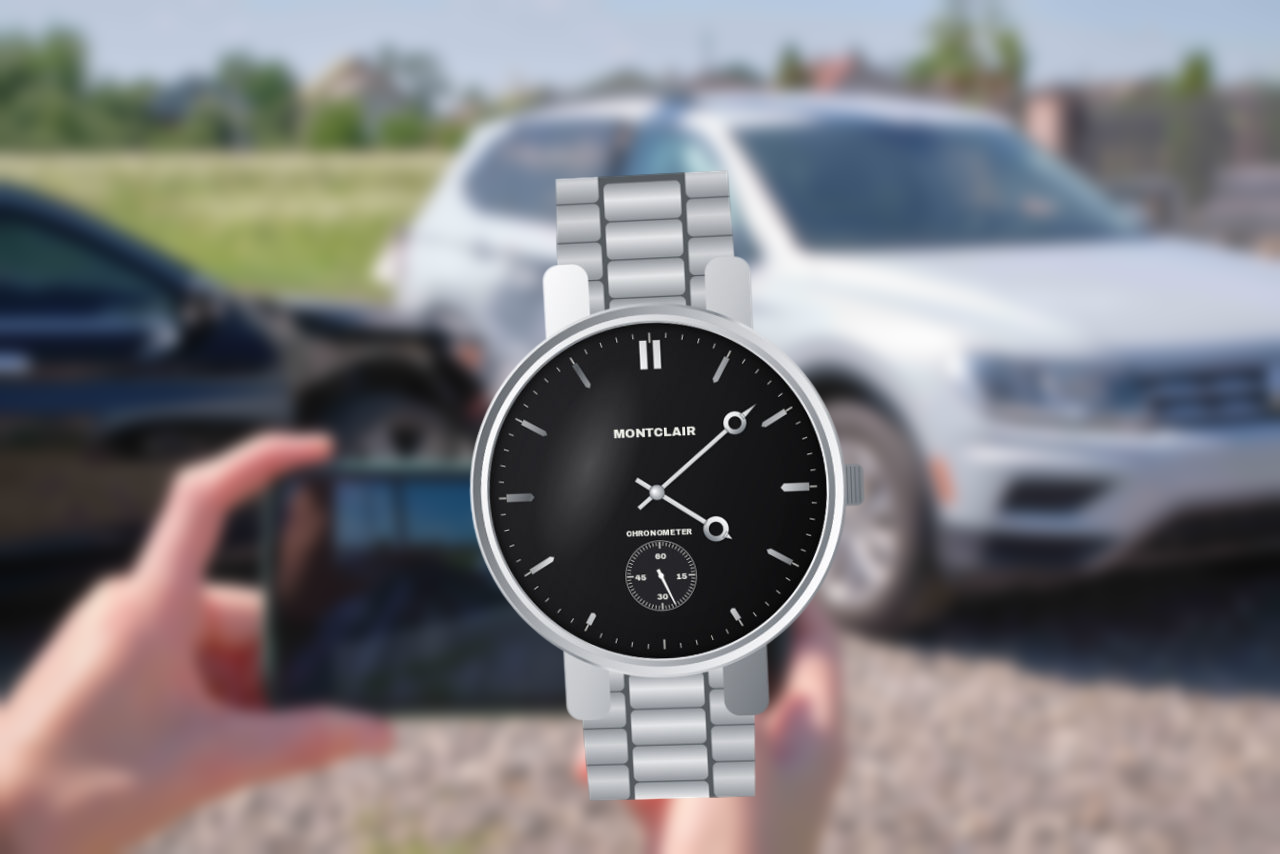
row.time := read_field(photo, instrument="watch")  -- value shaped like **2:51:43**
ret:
**4:08:26**
